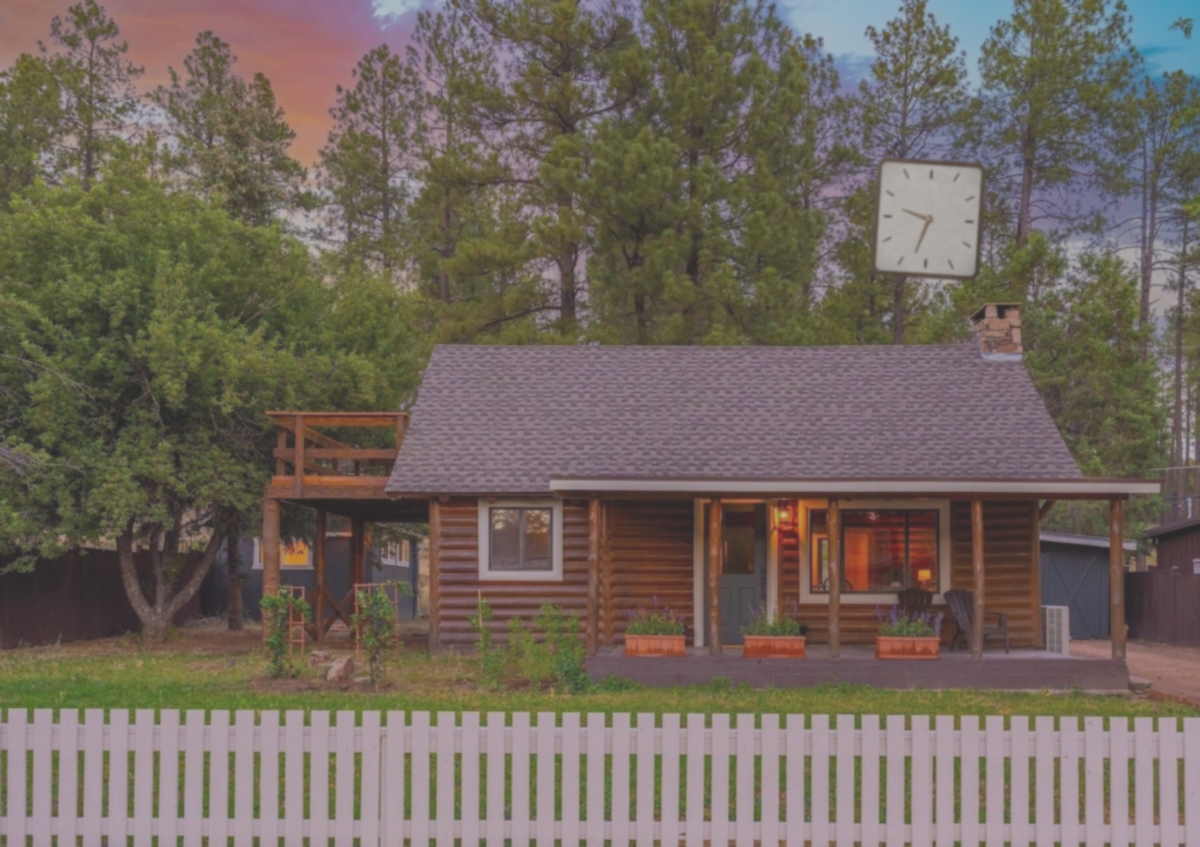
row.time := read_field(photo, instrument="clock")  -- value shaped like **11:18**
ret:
**9:33**
